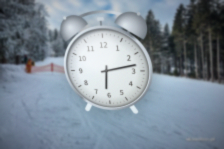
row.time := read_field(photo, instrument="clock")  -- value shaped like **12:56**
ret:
**6:13**
